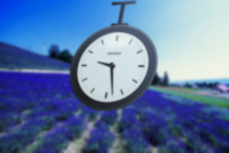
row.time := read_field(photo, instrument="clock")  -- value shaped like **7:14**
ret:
**9:28**
